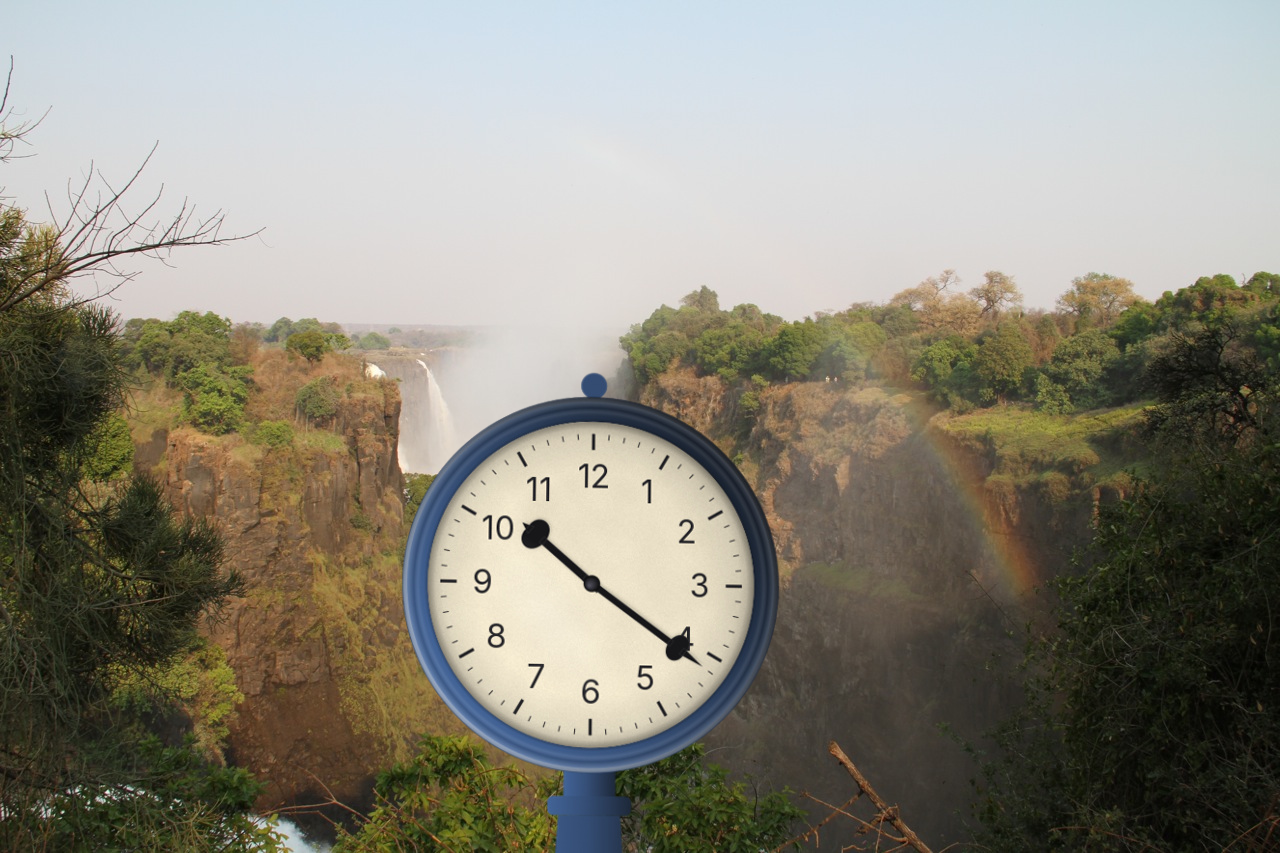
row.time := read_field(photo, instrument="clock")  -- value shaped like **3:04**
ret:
**10:21**
